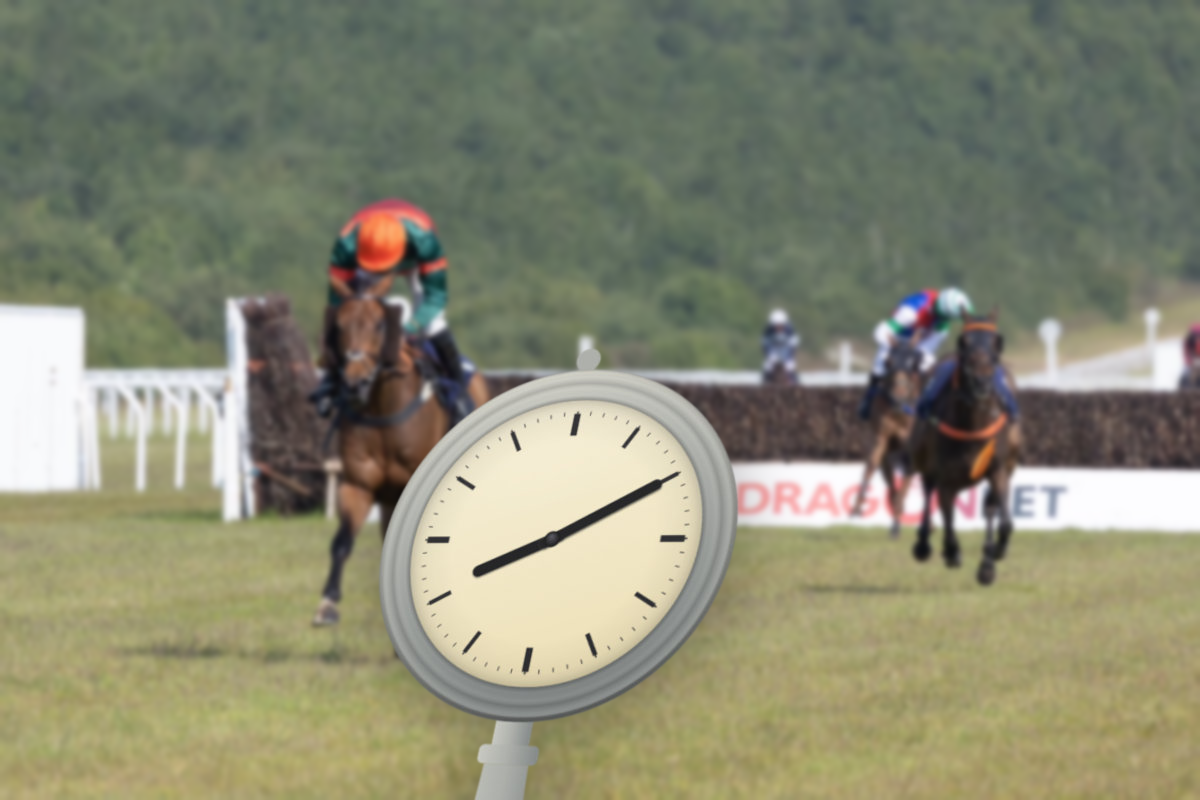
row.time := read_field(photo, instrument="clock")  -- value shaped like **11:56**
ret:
**8:10**
